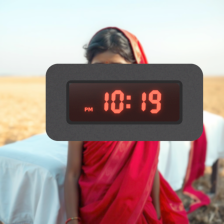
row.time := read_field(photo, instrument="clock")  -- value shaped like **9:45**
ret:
**10:19**
